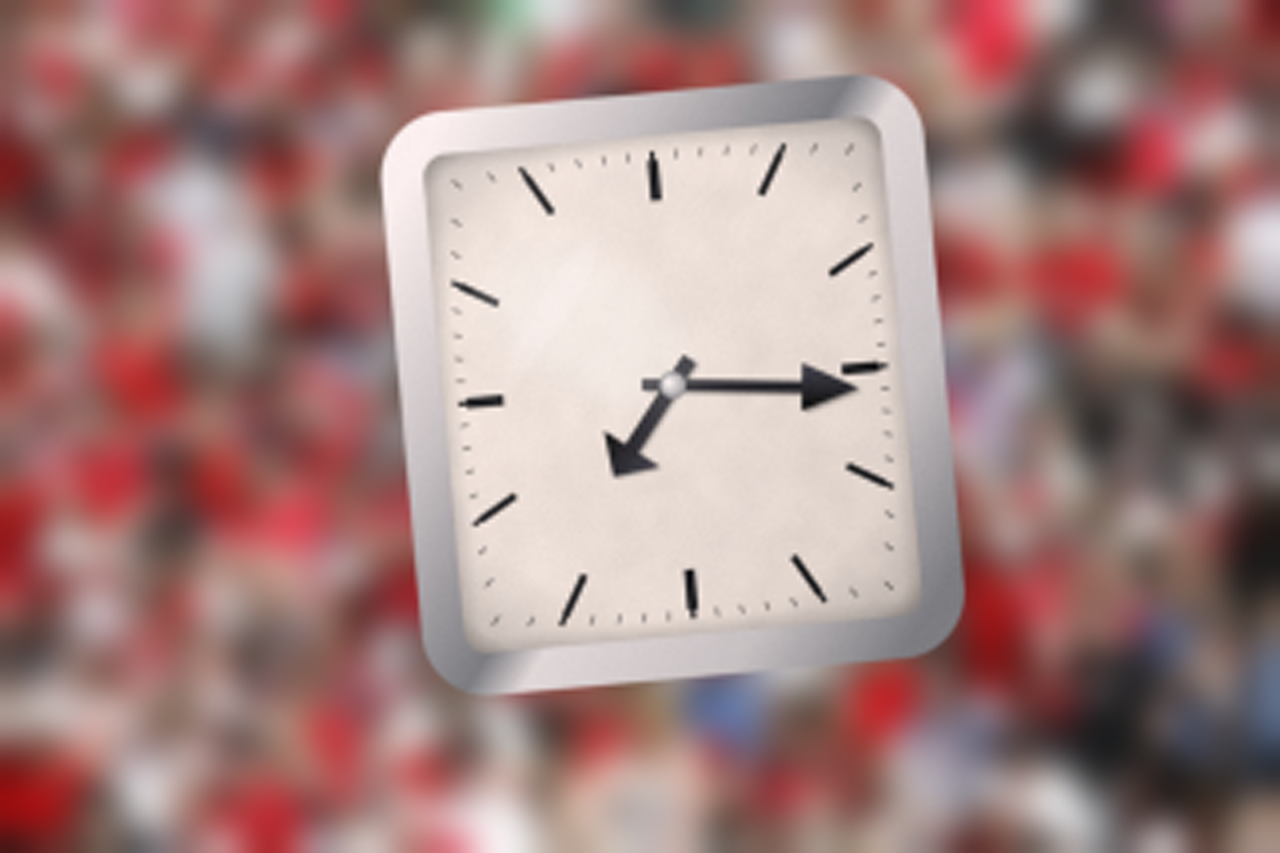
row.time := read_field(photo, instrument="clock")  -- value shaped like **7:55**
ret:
**7:16**
